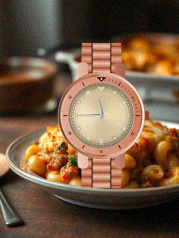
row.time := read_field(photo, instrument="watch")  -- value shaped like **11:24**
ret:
**11:45**
